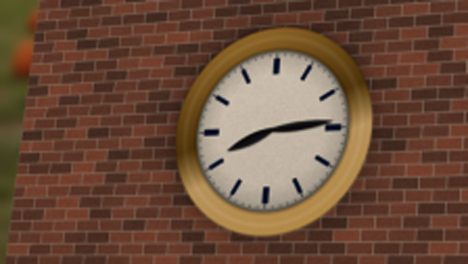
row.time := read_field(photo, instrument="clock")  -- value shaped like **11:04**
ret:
**8:14**
